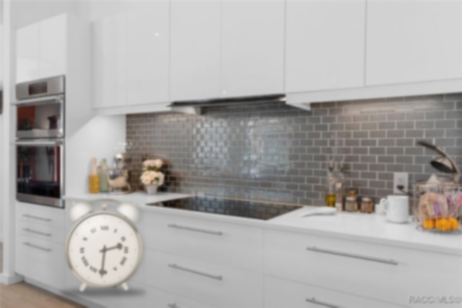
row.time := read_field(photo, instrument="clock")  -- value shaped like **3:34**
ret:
**2:31**
